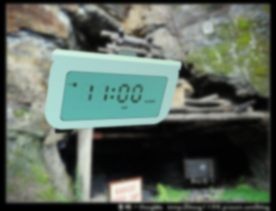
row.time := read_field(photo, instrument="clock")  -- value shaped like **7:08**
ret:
**11:00**
